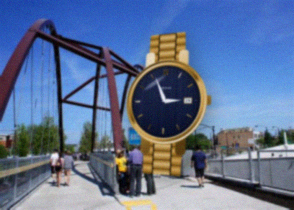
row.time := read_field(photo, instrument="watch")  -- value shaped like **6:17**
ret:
**2:56**
